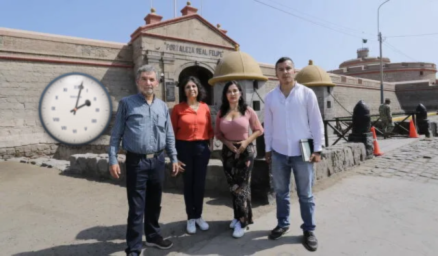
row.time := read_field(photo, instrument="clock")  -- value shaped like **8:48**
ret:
**2:02**
